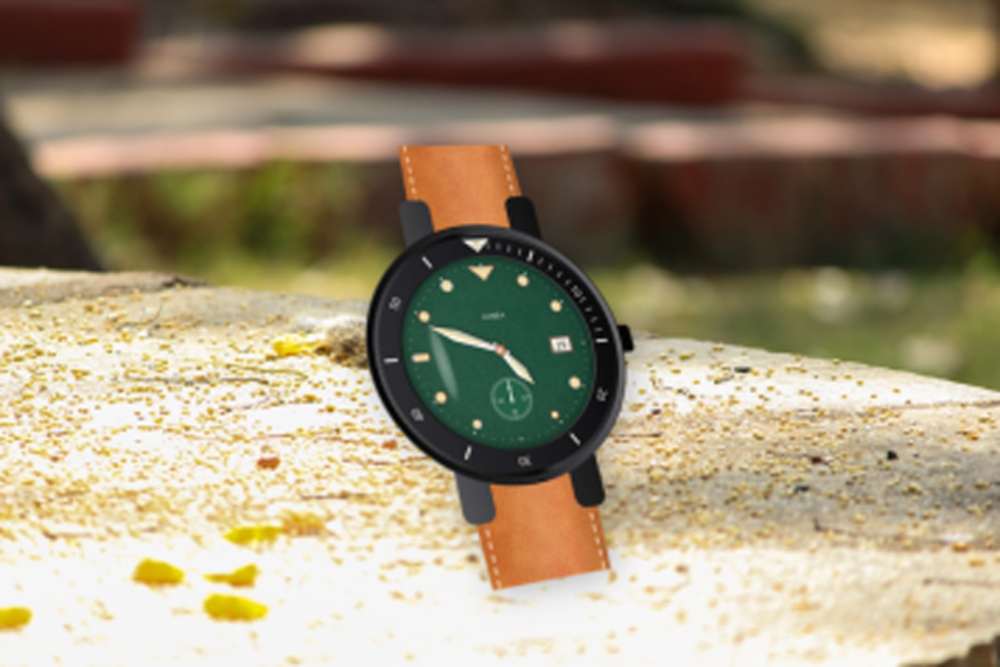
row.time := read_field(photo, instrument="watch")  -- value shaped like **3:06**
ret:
**4:49**
